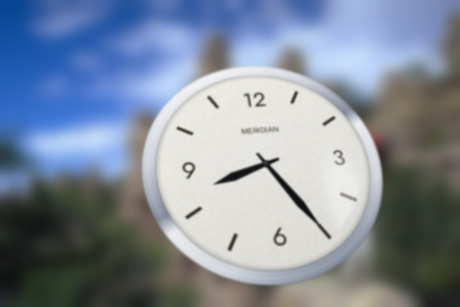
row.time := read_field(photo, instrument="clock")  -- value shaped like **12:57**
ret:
**8:25**
